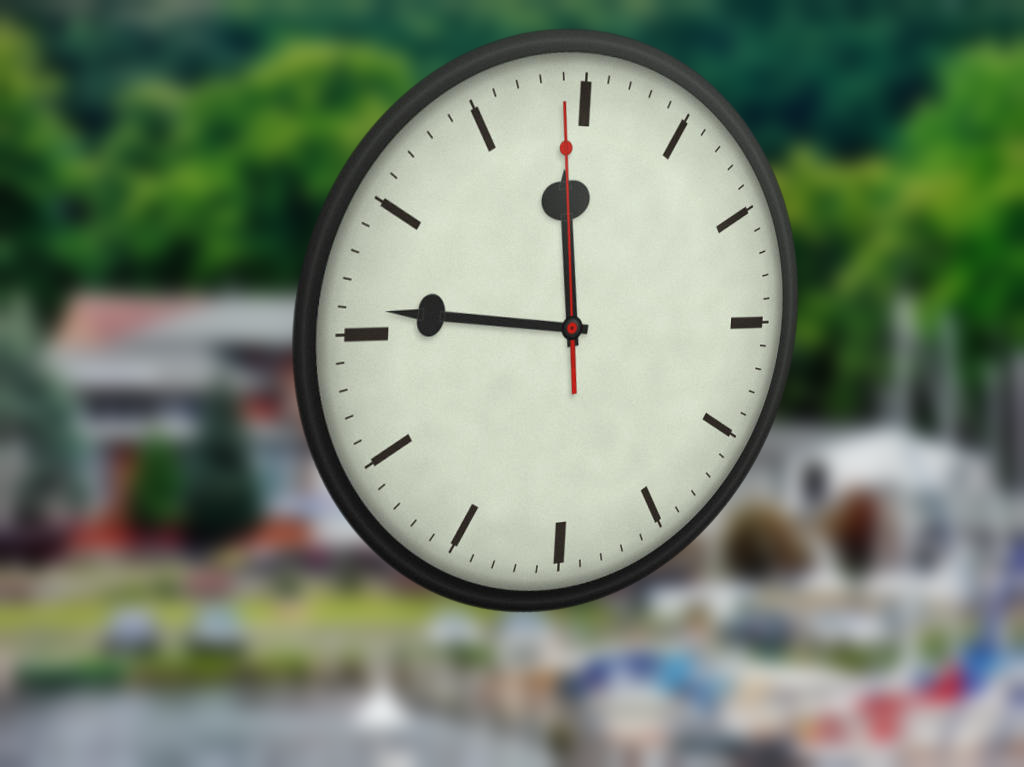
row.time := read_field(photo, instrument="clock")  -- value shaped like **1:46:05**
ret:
**11:45:59**
